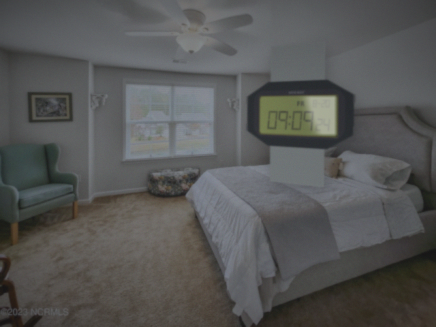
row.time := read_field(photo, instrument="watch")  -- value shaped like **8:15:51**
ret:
**9:09:24**
